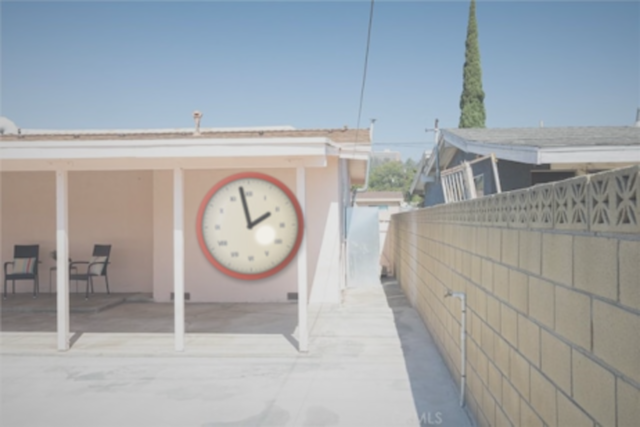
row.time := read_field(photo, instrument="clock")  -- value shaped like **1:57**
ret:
**1:58**
